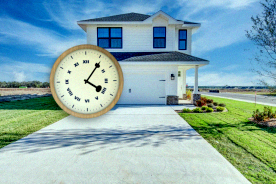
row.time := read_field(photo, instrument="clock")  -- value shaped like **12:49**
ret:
**4:06**
